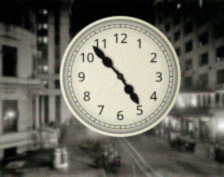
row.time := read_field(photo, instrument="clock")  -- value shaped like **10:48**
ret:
**4:53**
